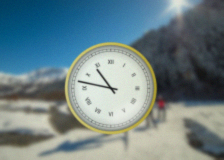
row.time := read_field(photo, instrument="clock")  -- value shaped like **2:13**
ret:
**10:47**
